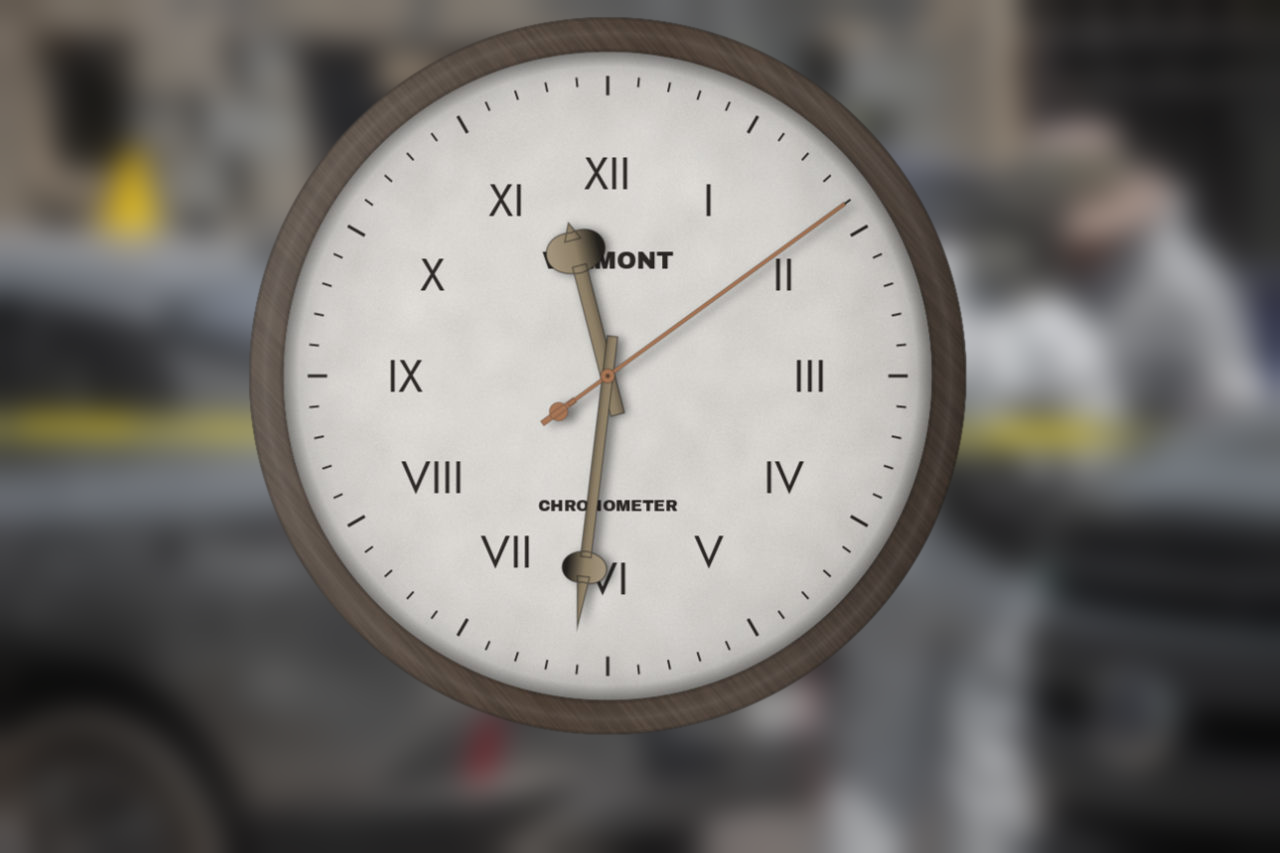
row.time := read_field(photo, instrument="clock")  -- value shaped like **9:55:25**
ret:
**11:31:09**
